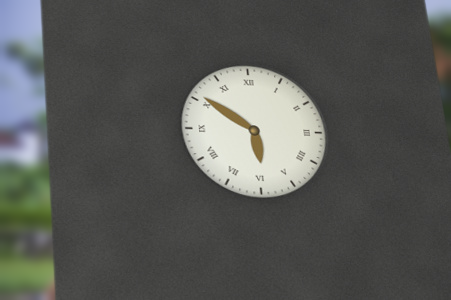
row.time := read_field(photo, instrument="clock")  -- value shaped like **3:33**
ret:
**5:51**
